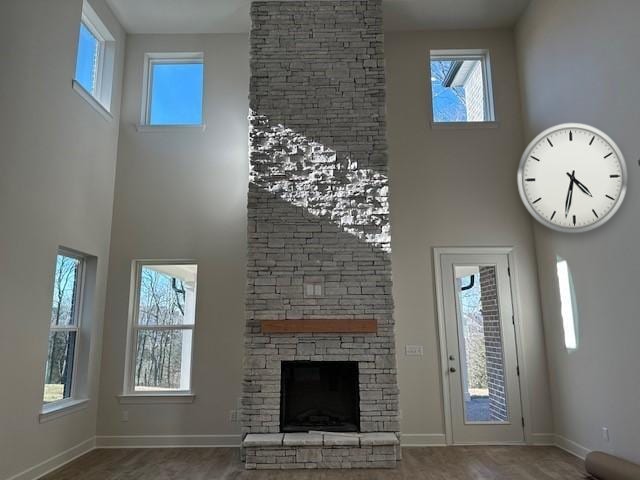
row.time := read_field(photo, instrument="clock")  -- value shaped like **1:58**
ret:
**4:32**
